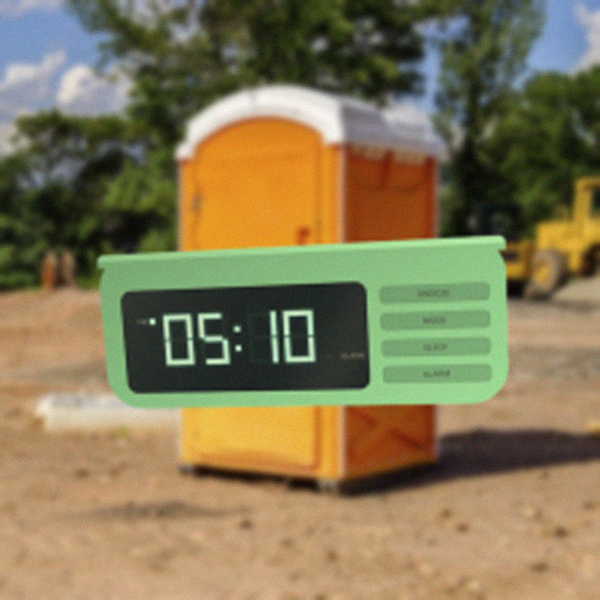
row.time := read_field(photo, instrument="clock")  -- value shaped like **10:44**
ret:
**5:10**
